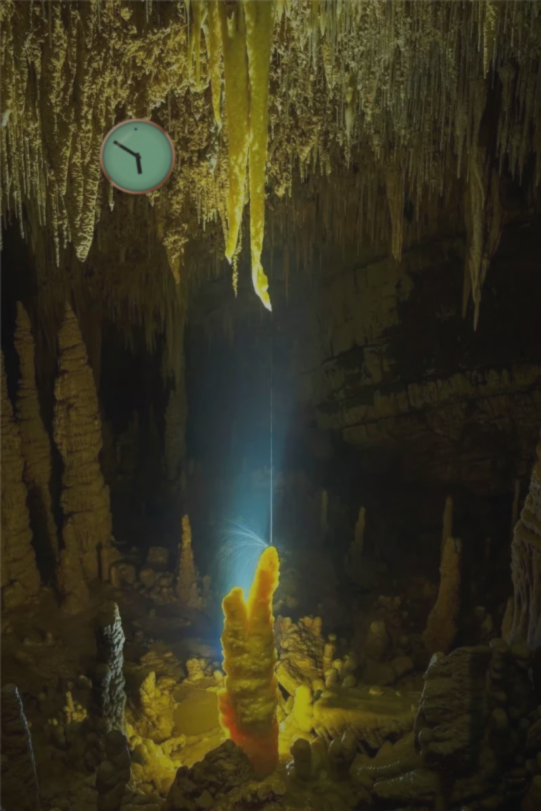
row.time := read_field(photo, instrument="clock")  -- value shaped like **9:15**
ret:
**5:51**
